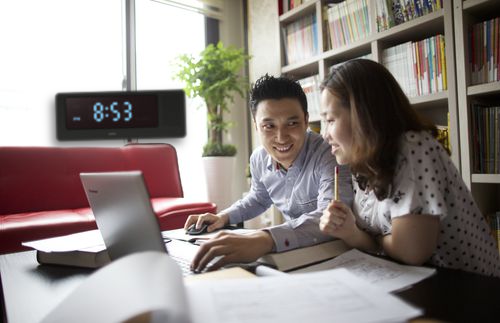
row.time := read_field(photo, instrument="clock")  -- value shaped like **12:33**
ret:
**8:53**
